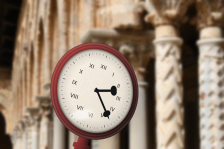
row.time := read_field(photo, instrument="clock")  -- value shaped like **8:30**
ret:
**2:23**
